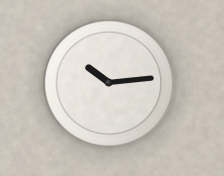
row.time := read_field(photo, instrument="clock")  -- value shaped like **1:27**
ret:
**10:14**
